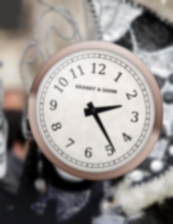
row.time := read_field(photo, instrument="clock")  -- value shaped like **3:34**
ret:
**2:24**
